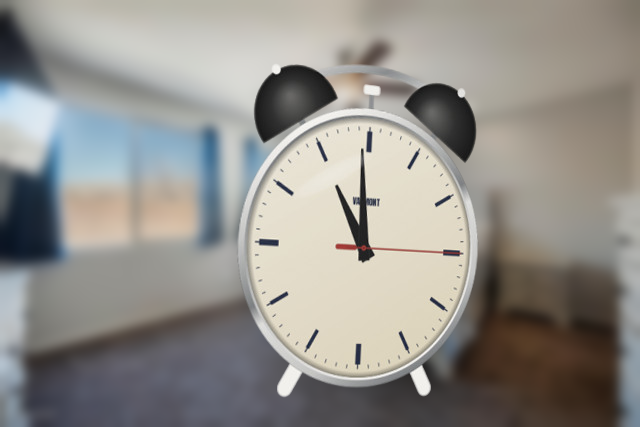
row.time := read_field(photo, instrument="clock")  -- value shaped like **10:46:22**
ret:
**10:59:15**
